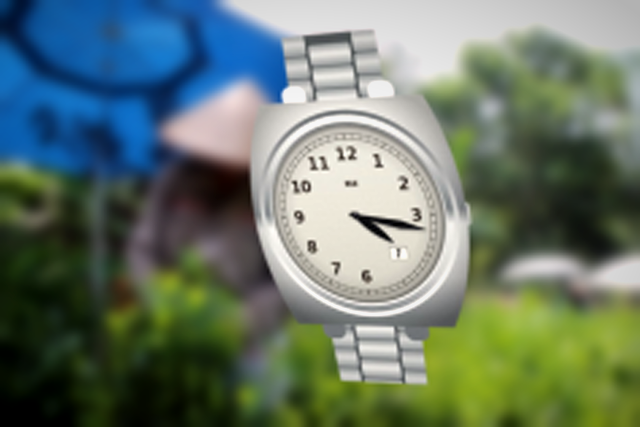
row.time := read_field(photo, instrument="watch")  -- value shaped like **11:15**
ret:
**4:17**
